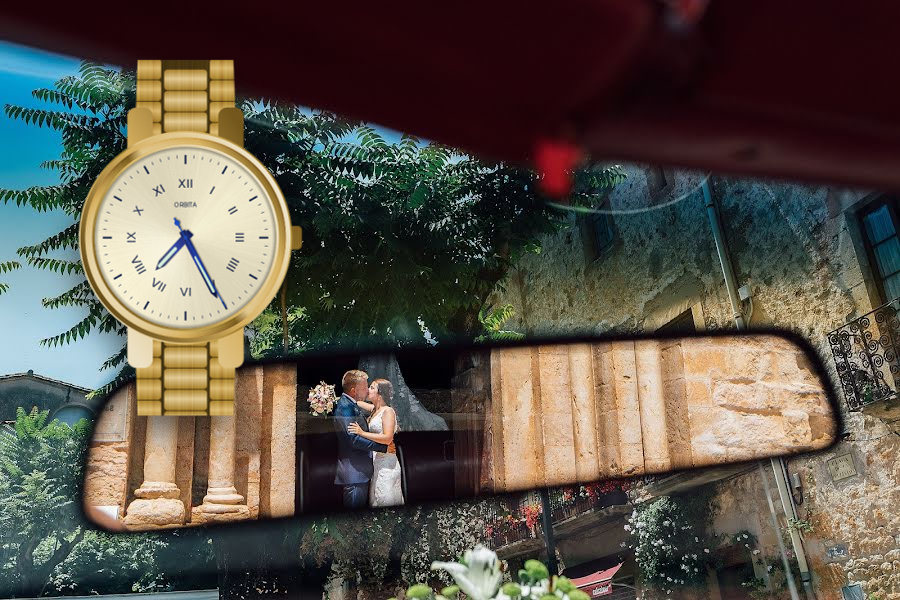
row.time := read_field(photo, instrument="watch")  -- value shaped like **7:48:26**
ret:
**7:25:25**
